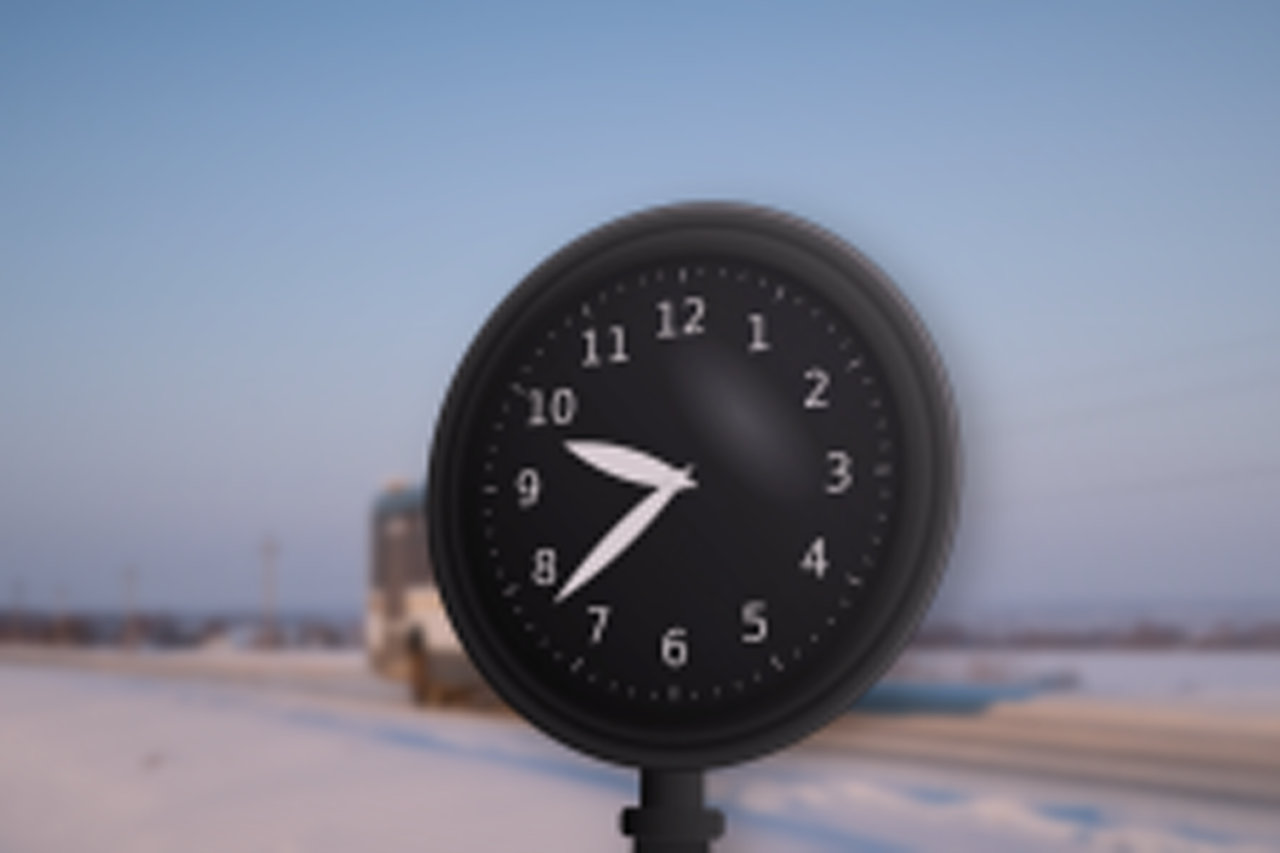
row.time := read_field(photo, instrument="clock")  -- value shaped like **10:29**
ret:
**9:38**
